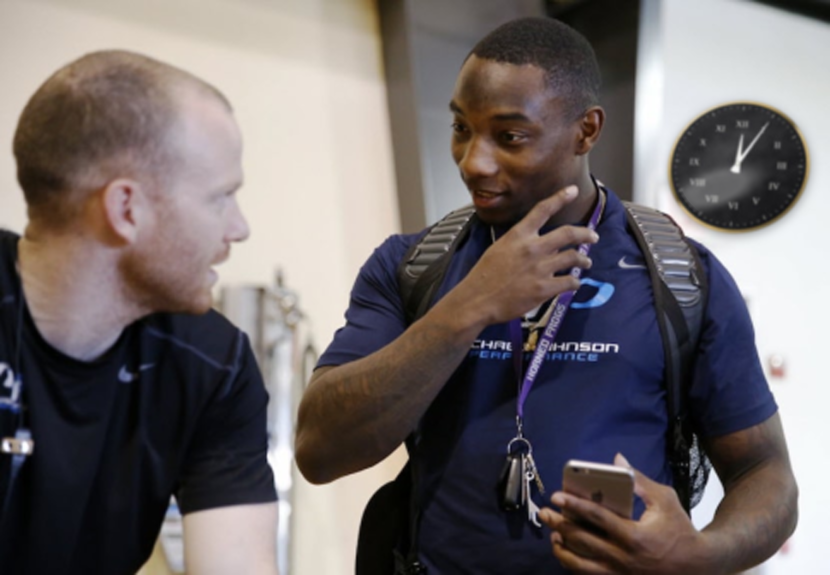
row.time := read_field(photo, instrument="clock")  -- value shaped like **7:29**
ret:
**12:05**
